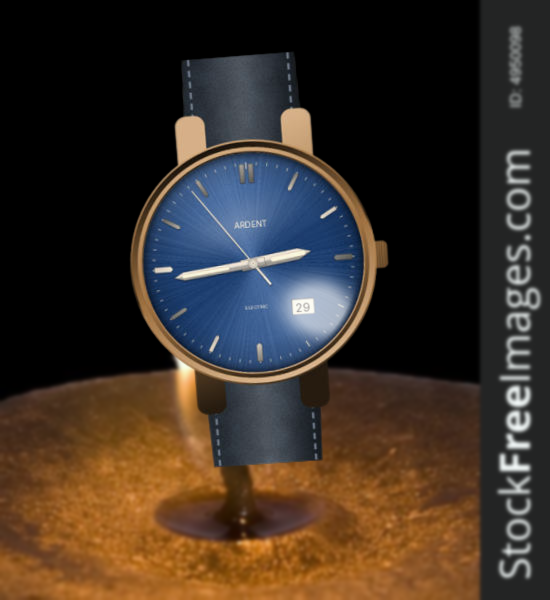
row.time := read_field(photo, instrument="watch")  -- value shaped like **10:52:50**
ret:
**2:43:54**
